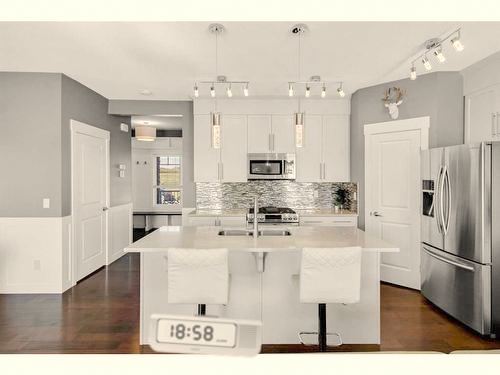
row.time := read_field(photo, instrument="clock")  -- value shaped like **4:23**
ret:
**18:58**
